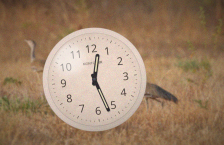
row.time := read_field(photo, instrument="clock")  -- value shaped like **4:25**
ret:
**12:27**
